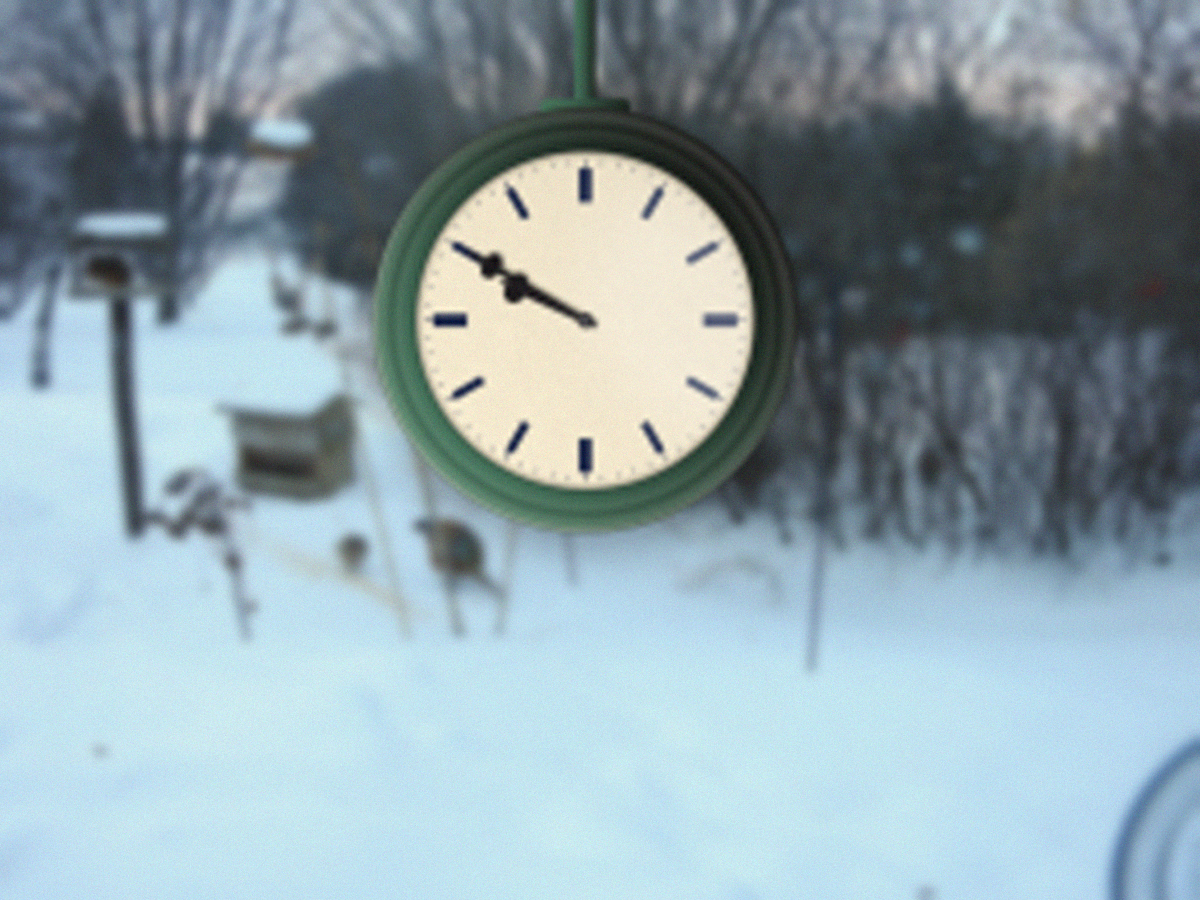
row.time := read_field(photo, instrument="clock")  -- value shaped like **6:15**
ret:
**9:50**
